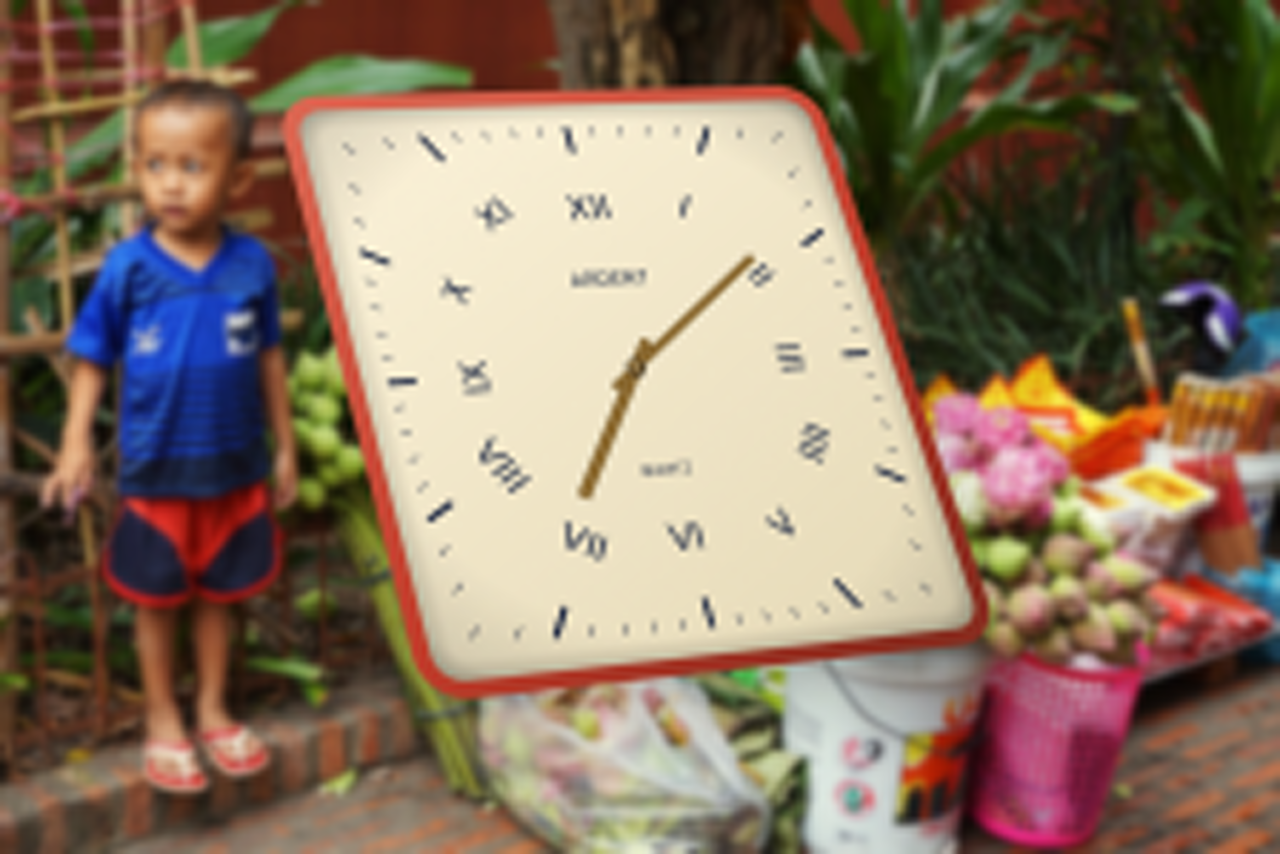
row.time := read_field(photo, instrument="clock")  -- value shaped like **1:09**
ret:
**7:09**
